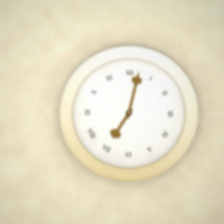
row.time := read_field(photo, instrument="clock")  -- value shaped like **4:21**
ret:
**7:02**
